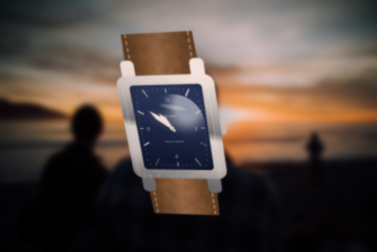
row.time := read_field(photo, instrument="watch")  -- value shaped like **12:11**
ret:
**10:52**
